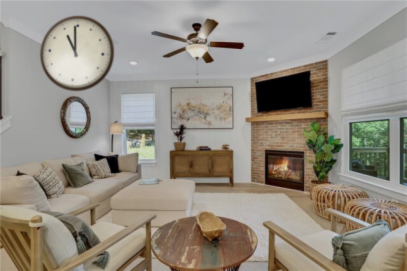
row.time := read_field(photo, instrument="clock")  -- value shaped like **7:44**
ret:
**10:59**
